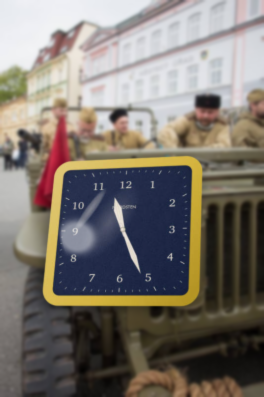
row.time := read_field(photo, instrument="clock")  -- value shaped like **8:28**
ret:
**11:26**
